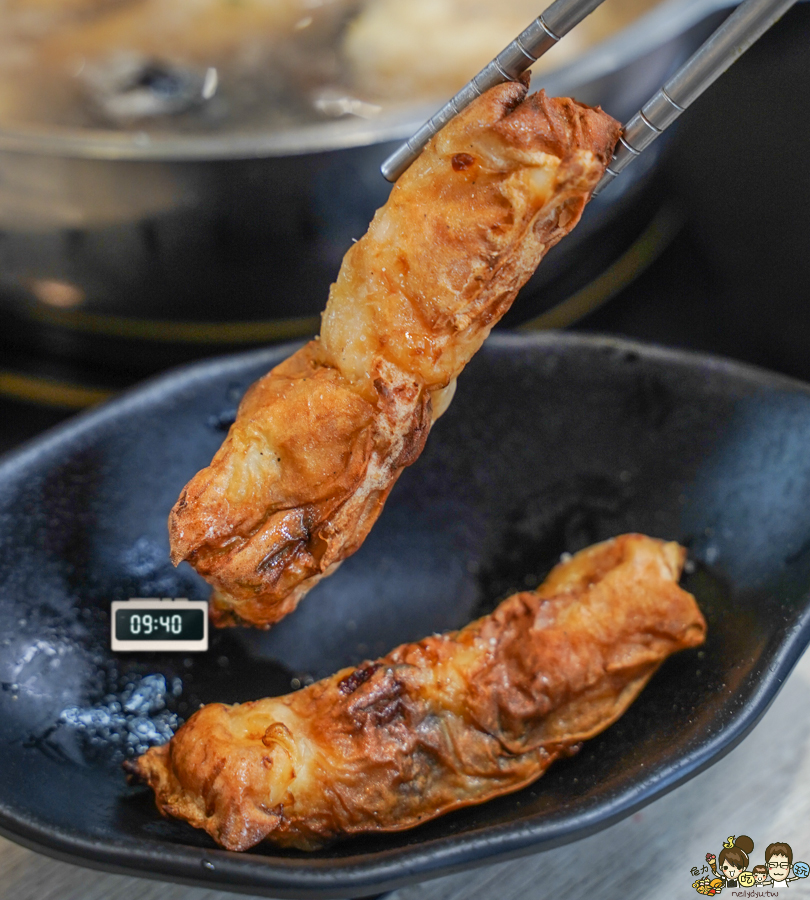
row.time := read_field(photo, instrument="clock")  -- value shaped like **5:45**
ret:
**9:40**
